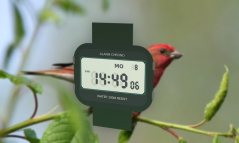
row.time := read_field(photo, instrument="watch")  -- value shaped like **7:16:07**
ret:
**14:49:06**
